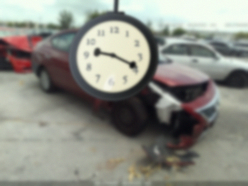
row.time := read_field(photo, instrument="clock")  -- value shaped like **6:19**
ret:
**9:19**
